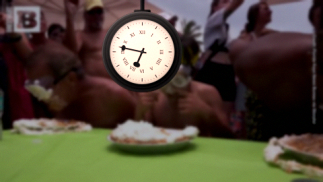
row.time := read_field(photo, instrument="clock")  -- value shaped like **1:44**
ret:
**6:47**
